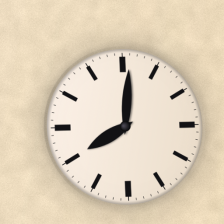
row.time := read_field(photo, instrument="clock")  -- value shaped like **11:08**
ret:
**8:01**
